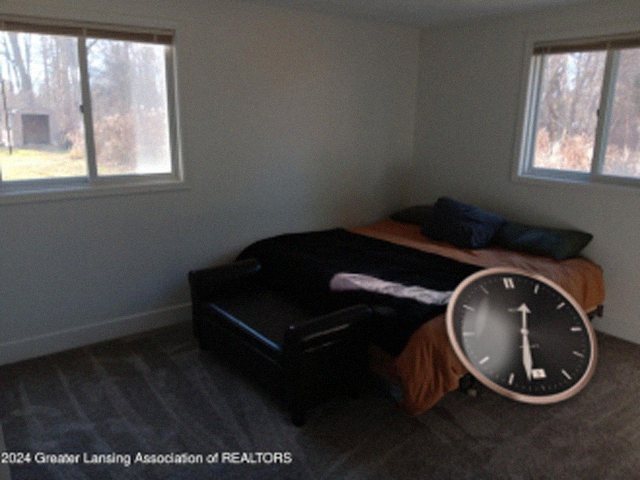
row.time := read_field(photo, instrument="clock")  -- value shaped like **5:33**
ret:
**12:32**
